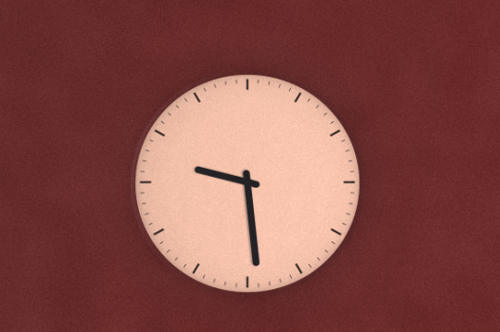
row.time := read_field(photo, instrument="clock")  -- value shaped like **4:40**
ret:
**9:29**
